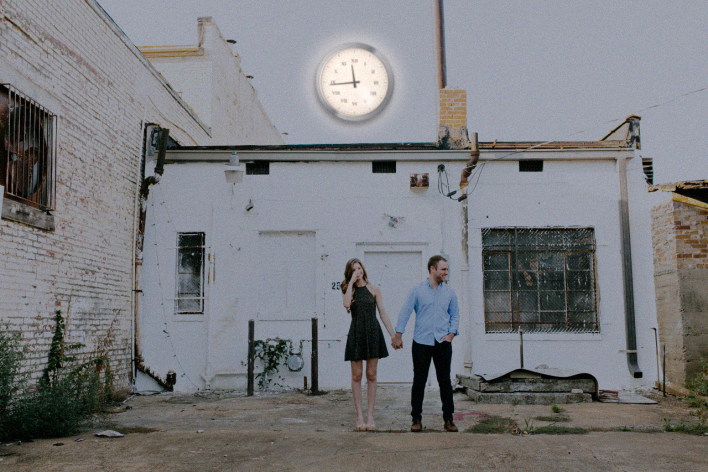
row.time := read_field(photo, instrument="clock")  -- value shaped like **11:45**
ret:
**11:44**
